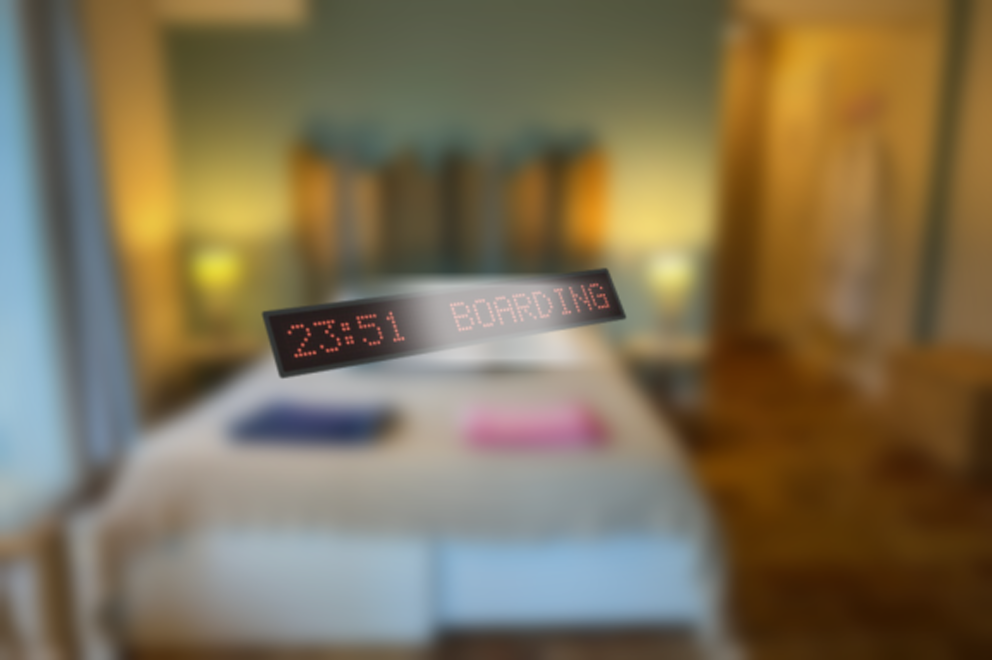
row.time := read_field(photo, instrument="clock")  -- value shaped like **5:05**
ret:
**23:51**
